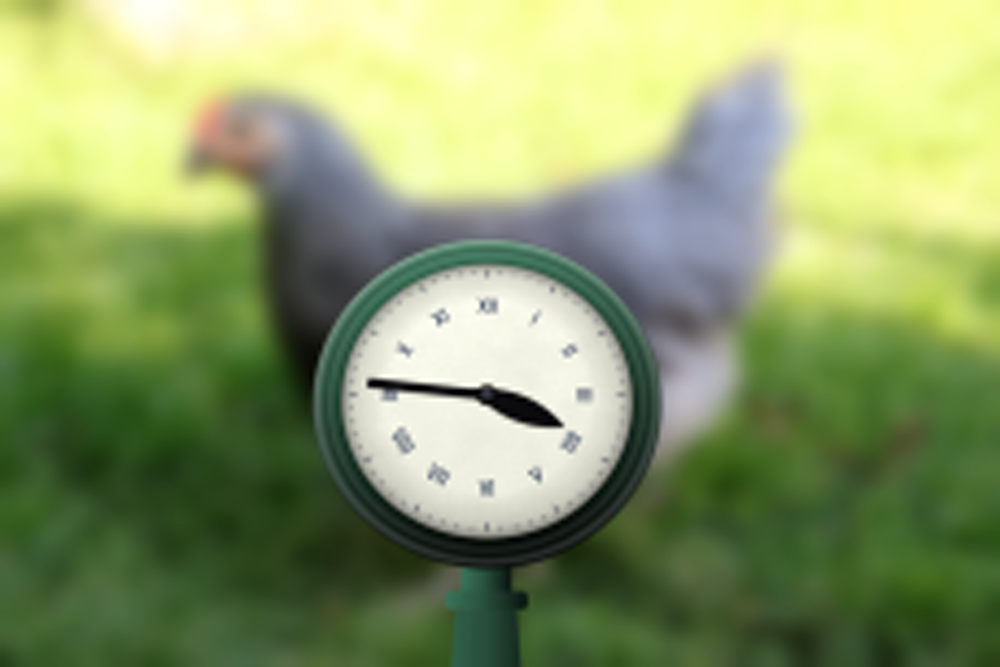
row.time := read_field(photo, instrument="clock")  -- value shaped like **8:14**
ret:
**3:46**
